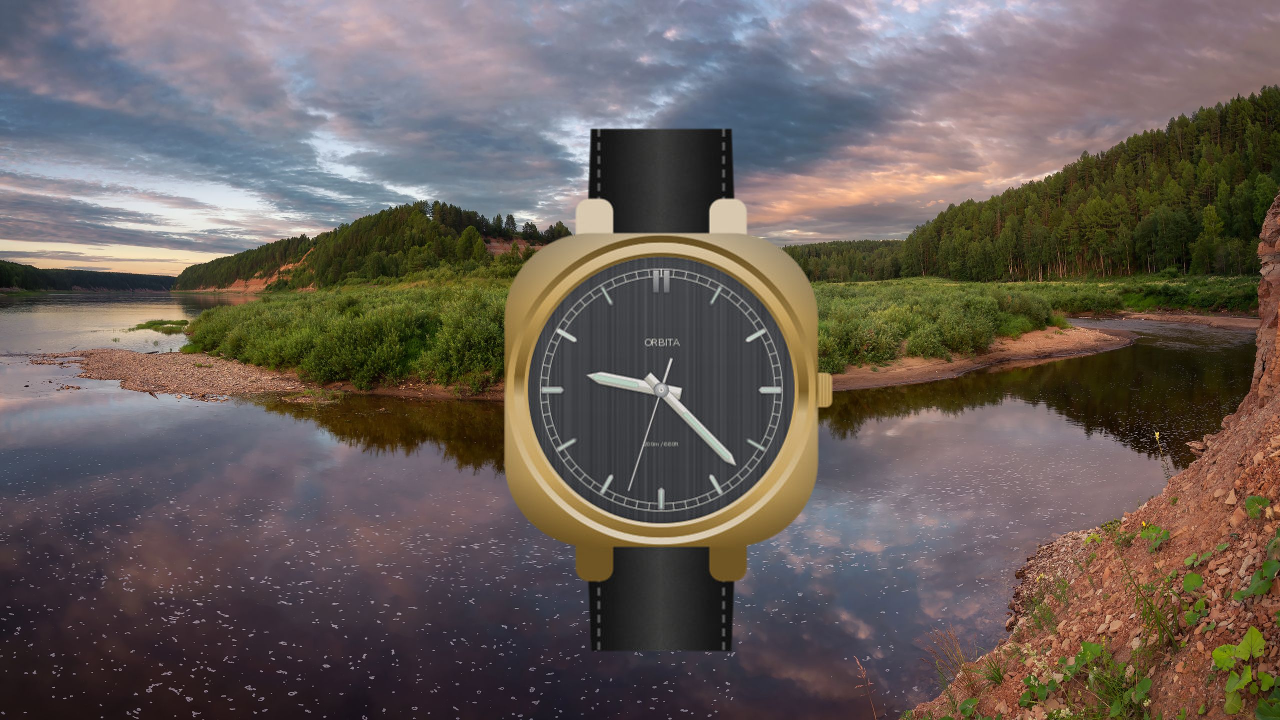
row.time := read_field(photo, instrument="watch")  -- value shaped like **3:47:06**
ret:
**9:22:33**
